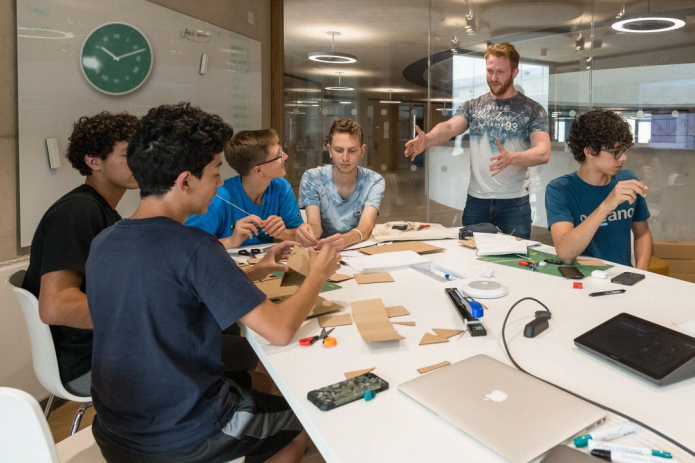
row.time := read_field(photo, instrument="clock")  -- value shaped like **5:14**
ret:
**10:12**
